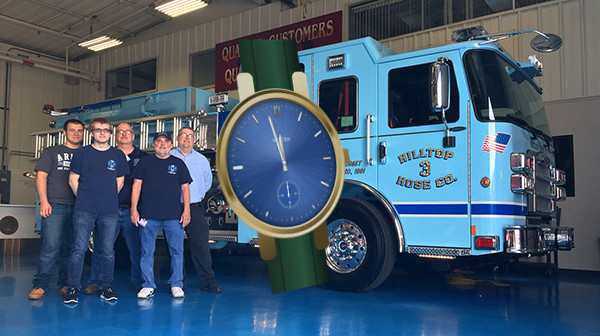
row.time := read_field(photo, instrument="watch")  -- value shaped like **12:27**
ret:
**11:58**
